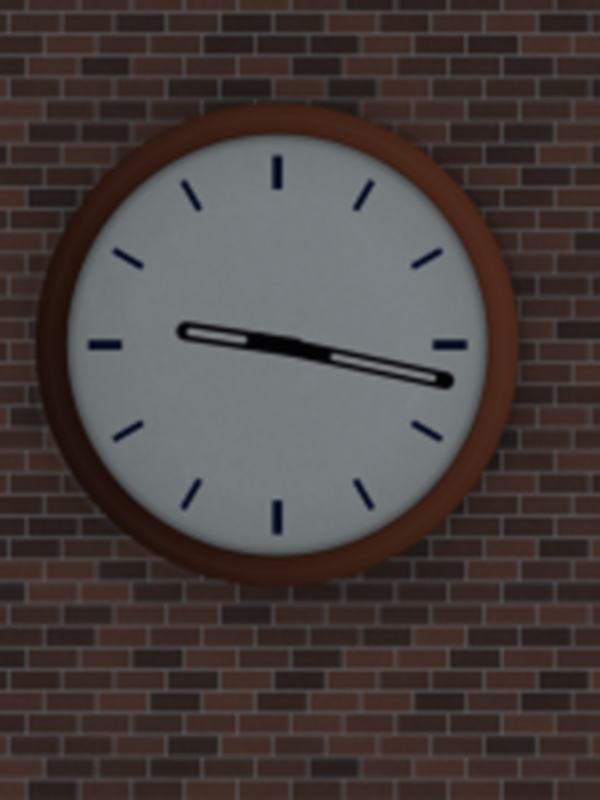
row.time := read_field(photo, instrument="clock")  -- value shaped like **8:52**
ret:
**9:17**
